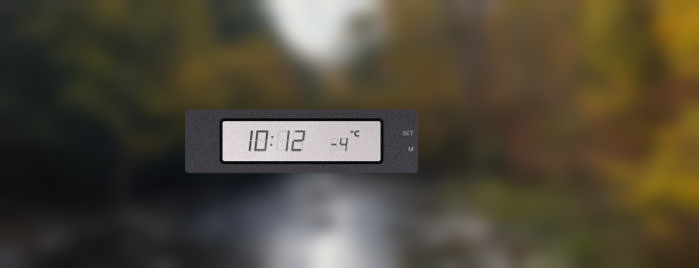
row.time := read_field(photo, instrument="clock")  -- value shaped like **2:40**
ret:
**10:12**
